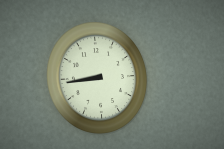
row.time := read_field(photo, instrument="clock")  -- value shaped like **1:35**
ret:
**8:44**
